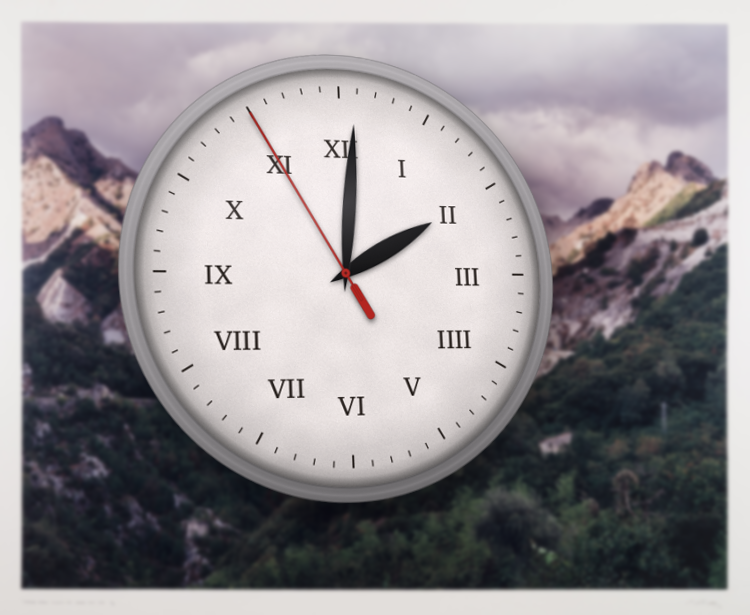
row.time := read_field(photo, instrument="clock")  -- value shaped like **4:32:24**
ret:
**2:00:55**
